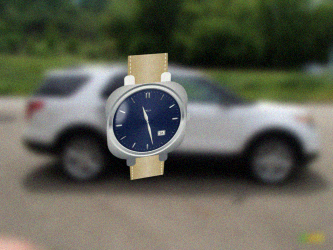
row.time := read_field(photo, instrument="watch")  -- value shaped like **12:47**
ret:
**11:28**
